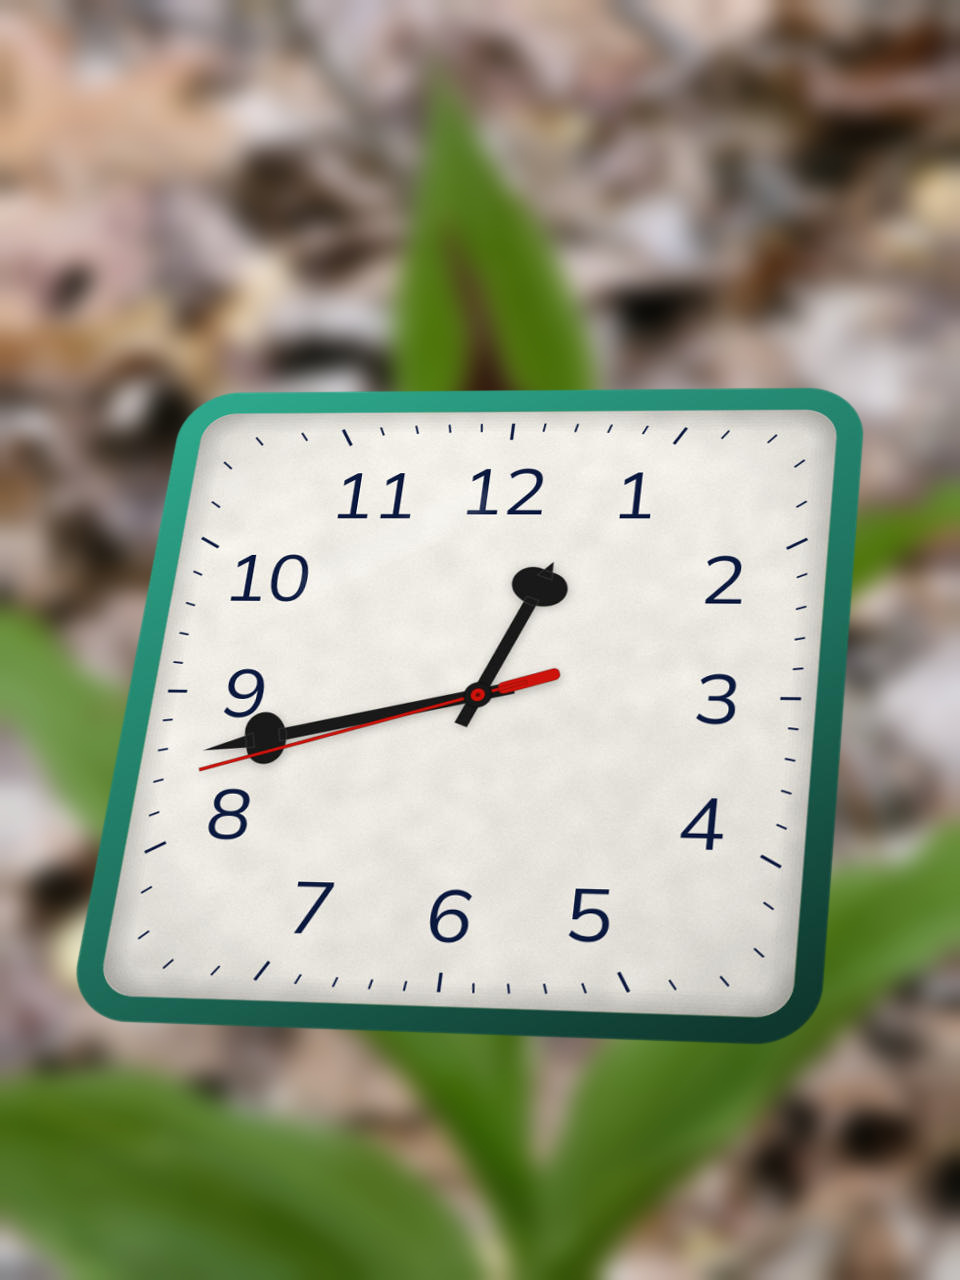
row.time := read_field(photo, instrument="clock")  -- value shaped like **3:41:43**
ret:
**12:42:42**
